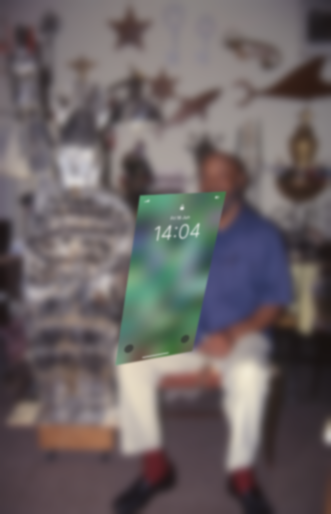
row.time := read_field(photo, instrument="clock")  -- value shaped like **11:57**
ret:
**14:04**
